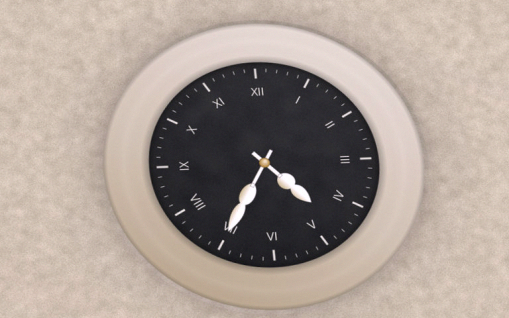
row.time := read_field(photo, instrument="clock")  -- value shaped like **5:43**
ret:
**4:35**
